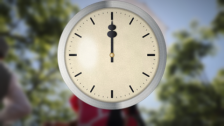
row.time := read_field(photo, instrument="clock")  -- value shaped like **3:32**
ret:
**12:00**
